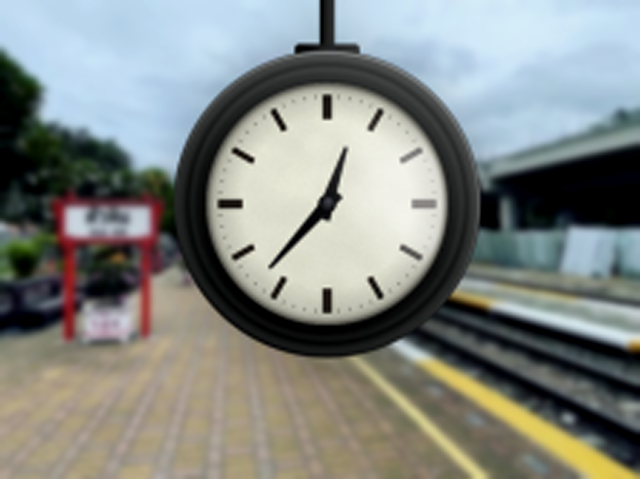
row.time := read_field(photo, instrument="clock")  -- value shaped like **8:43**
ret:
**12:37**
